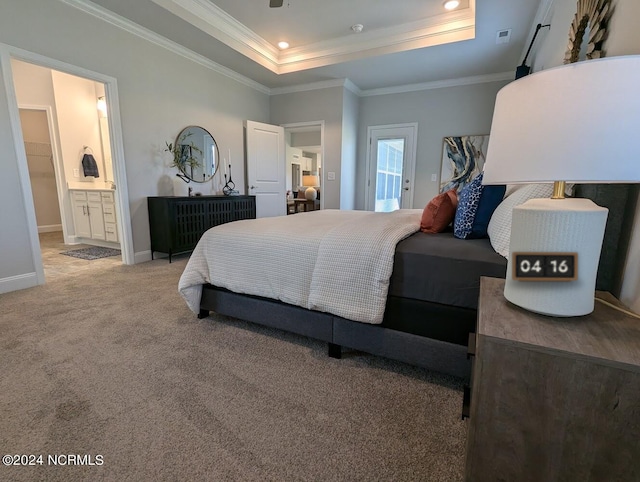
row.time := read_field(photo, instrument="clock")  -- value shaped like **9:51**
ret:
**4:16**
